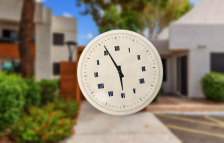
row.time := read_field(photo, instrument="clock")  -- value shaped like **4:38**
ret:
**5:56**
